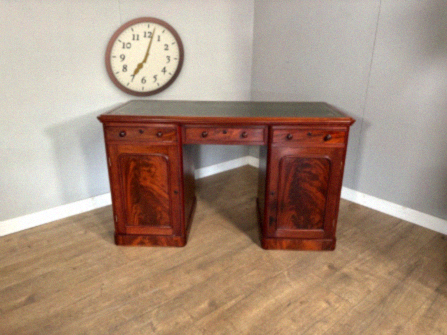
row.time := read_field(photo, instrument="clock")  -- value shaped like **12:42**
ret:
**7:02**
